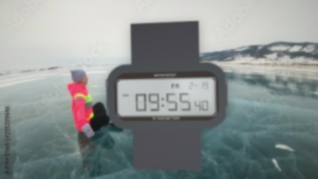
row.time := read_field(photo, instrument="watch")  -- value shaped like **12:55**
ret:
**9:55**
